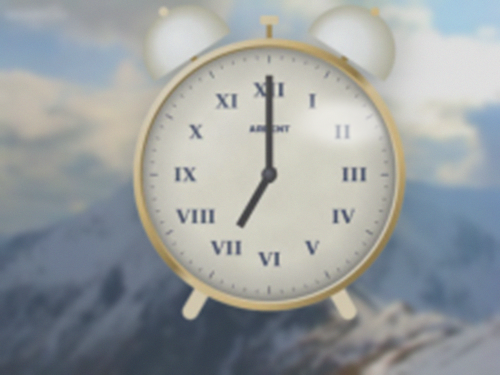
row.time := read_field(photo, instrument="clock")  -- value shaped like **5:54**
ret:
**7:00**
